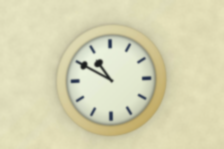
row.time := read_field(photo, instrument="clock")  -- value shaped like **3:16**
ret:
**10:50**
